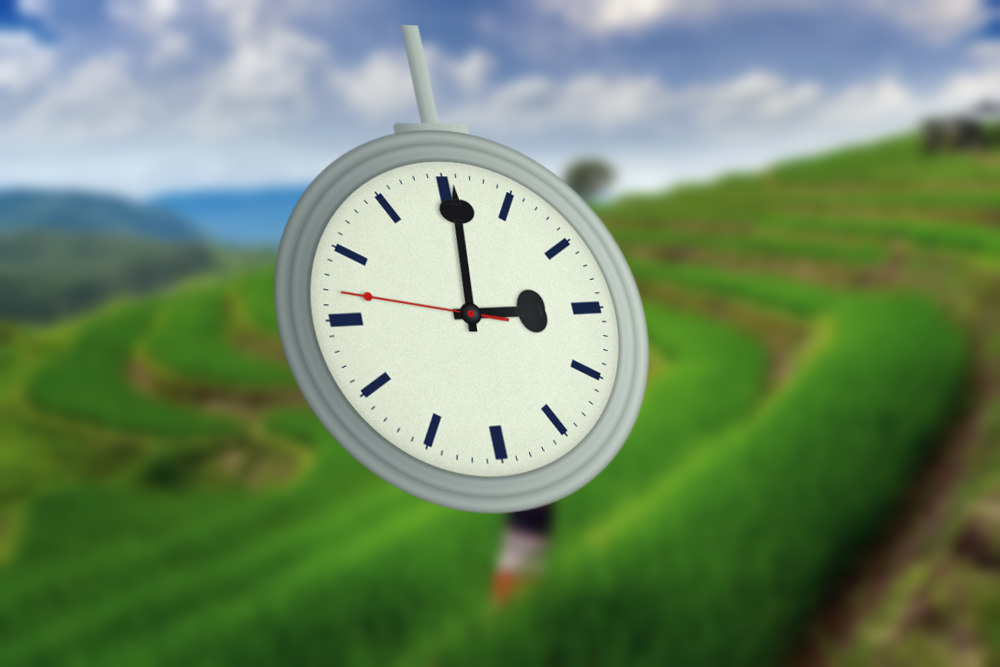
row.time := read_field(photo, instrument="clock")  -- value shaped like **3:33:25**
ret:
**3:00:47**
